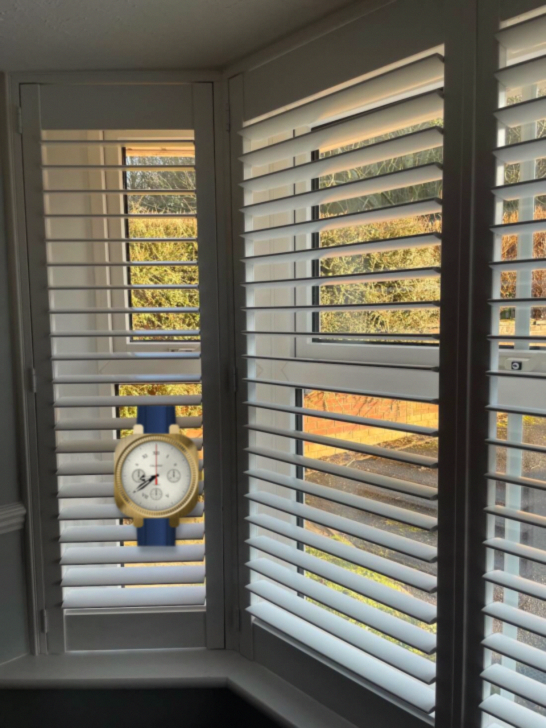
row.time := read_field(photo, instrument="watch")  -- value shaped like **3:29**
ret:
**8:39**
